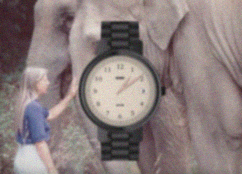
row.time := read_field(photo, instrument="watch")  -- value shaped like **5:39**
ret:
**1:09**
